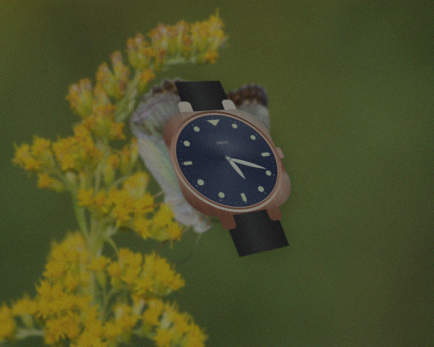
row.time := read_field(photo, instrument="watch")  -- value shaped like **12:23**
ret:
**5:19**
